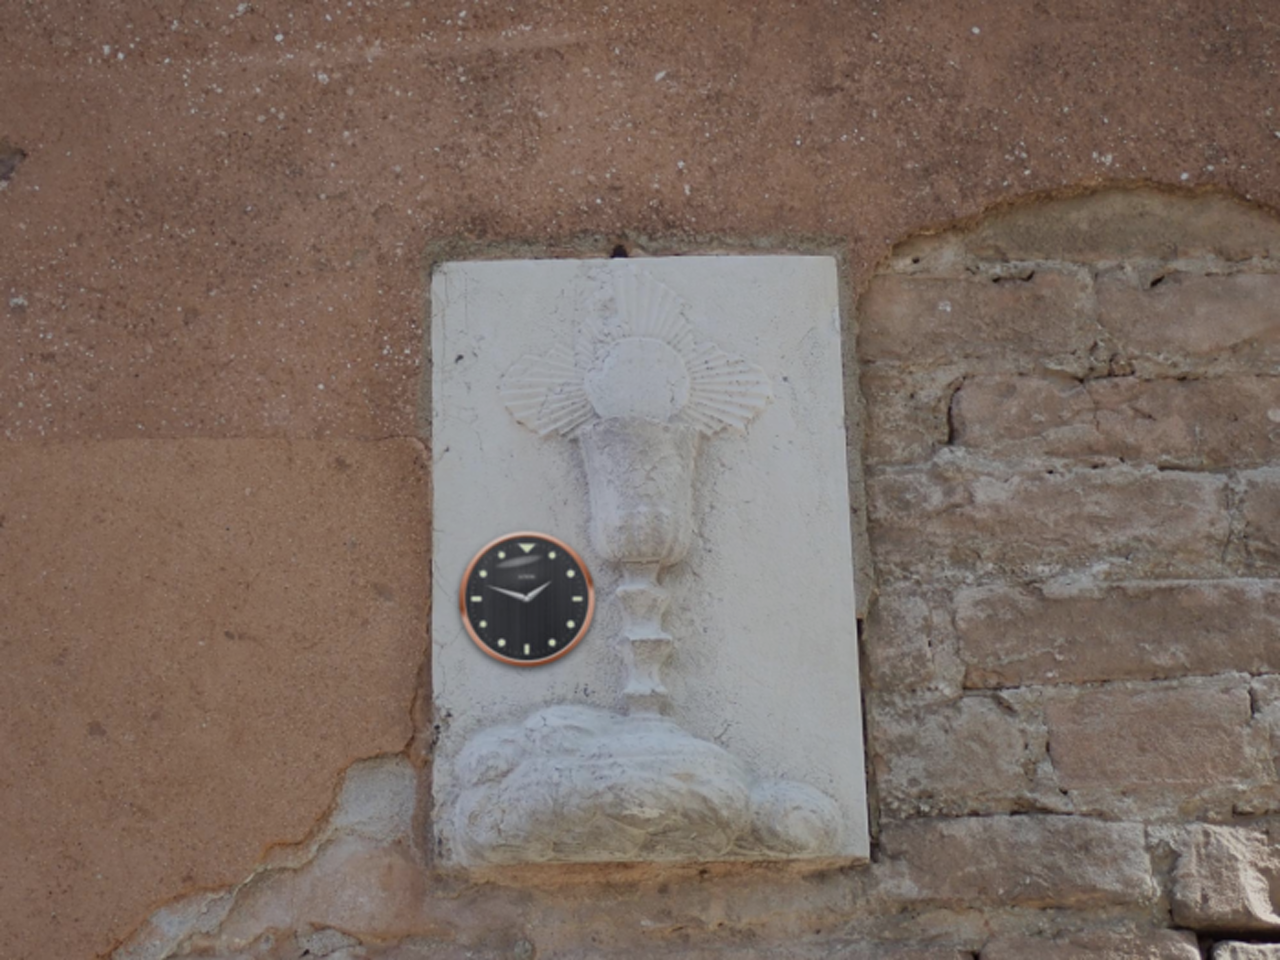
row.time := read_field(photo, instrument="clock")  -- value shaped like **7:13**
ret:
**1:48**
